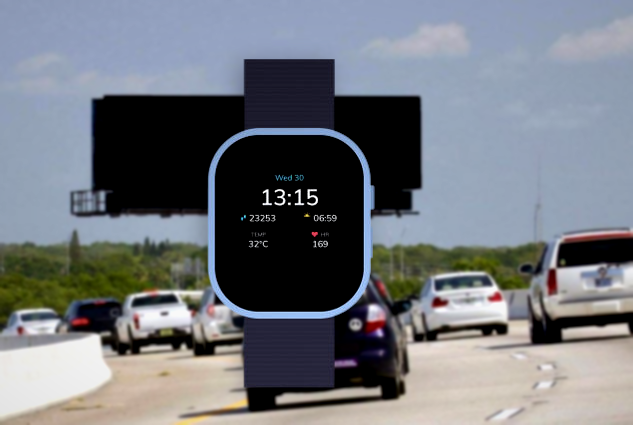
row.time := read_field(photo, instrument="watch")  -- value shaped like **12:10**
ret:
**13:15**
